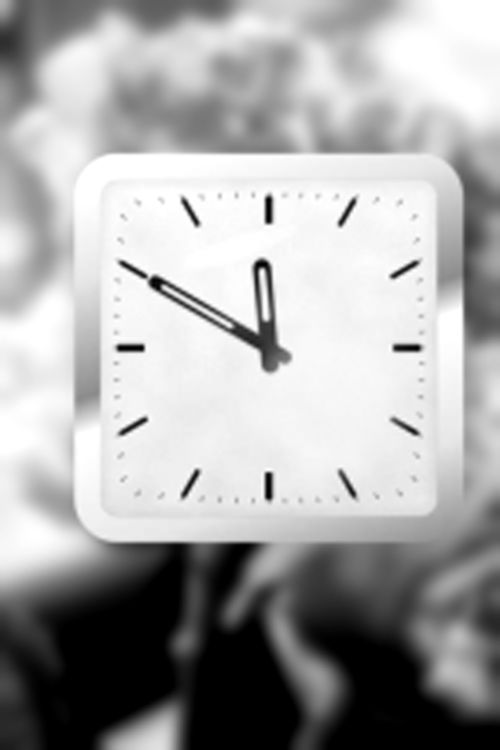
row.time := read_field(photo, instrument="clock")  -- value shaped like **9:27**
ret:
**11:50**
